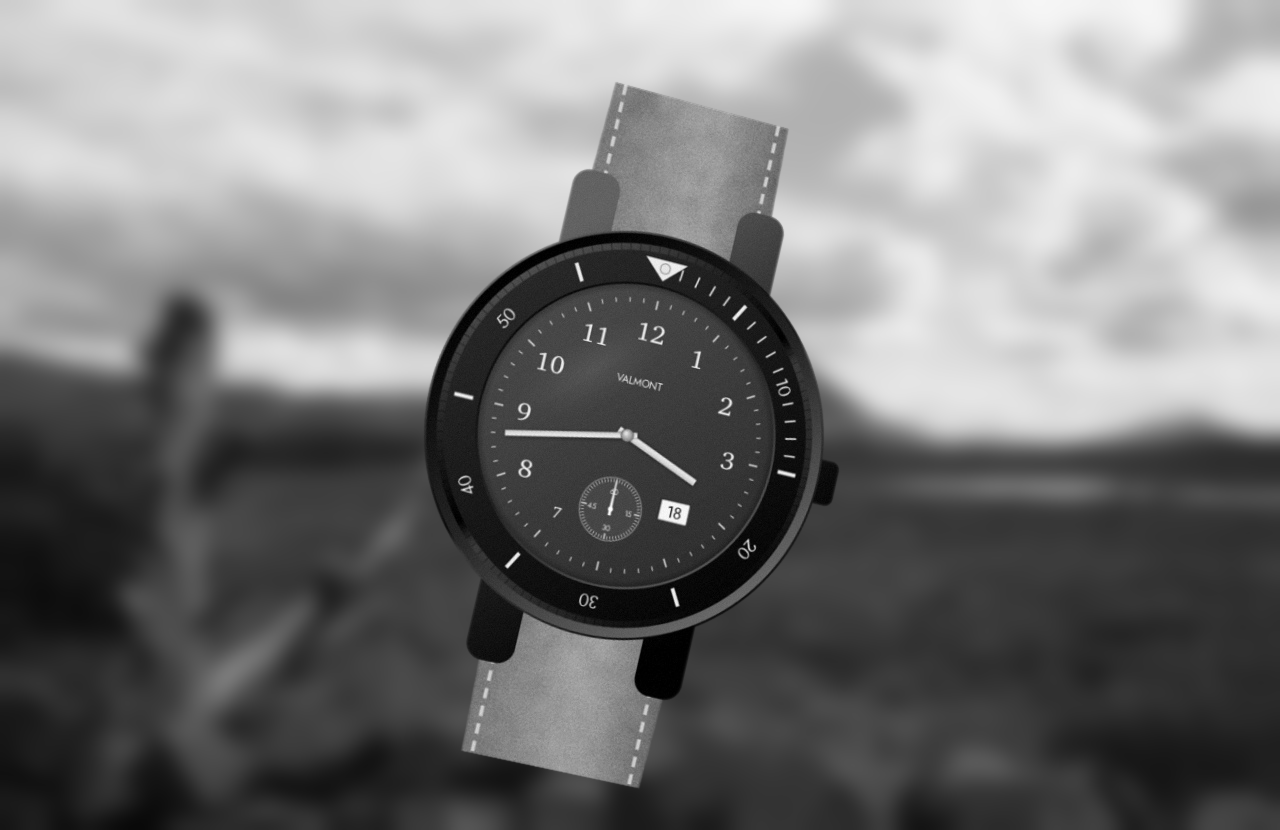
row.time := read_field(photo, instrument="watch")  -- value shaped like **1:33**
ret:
**3:43**
